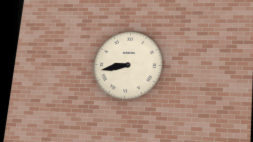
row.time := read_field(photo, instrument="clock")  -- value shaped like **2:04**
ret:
**8:43**
